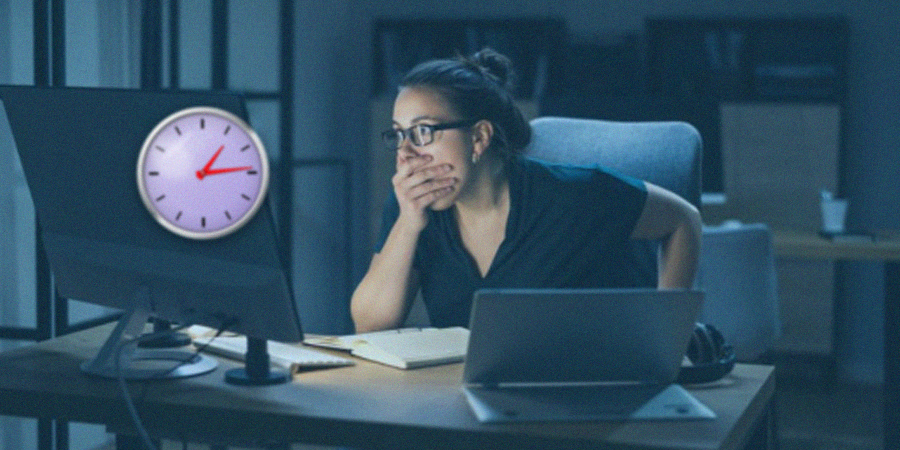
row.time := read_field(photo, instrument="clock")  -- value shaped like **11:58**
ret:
**1:14**
